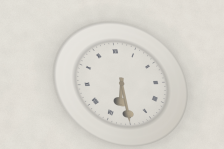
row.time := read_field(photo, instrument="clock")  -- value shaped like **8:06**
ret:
**6:30**
